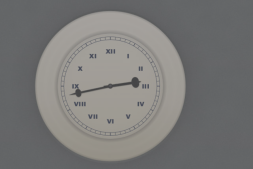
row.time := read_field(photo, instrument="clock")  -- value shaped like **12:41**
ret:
**2:43**
